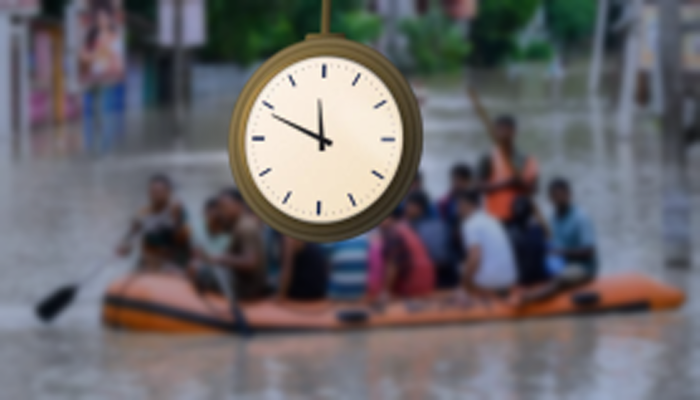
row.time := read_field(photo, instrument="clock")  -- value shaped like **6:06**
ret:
**11:49**
